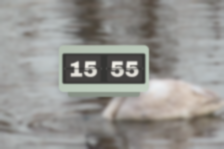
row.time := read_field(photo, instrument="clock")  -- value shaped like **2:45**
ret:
**15:55**
